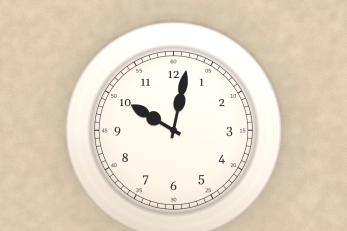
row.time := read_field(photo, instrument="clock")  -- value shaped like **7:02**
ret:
**10:02**
